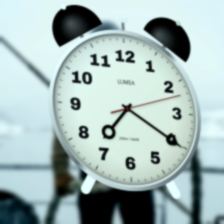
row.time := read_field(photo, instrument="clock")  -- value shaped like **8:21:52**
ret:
**7:20:12**
